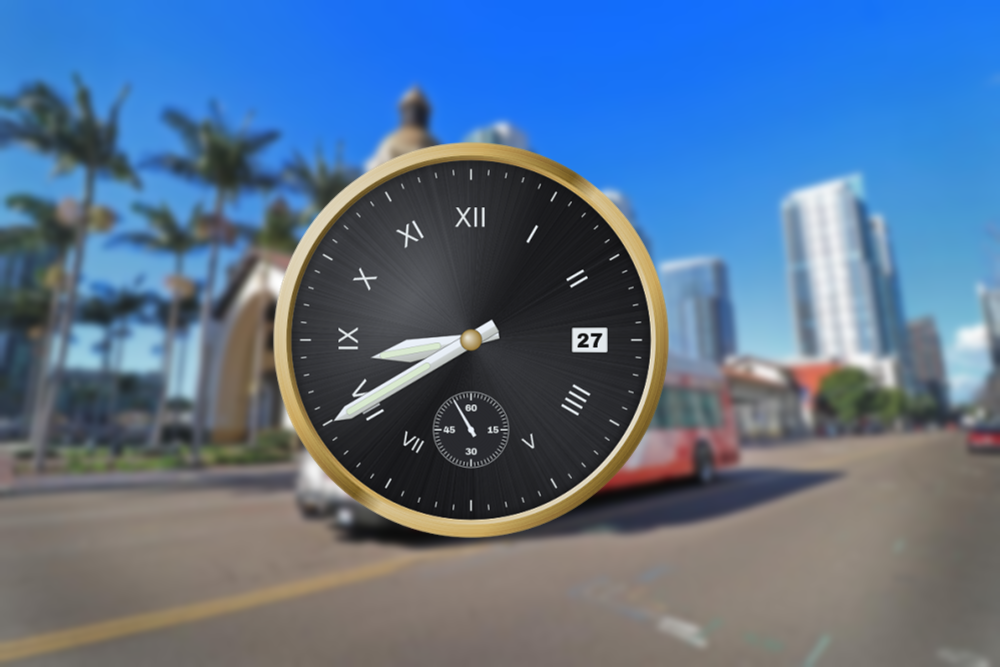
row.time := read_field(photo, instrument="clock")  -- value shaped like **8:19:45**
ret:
**8:39:55**
